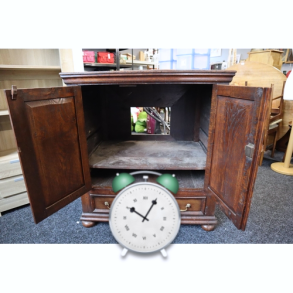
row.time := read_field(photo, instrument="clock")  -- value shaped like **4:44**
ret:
**10:05**
